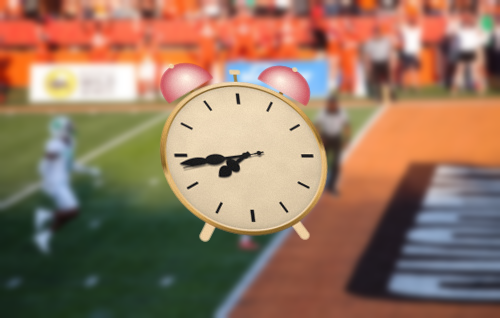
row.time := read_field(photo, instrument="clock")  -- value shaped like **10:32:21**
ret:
**7:43:43**
